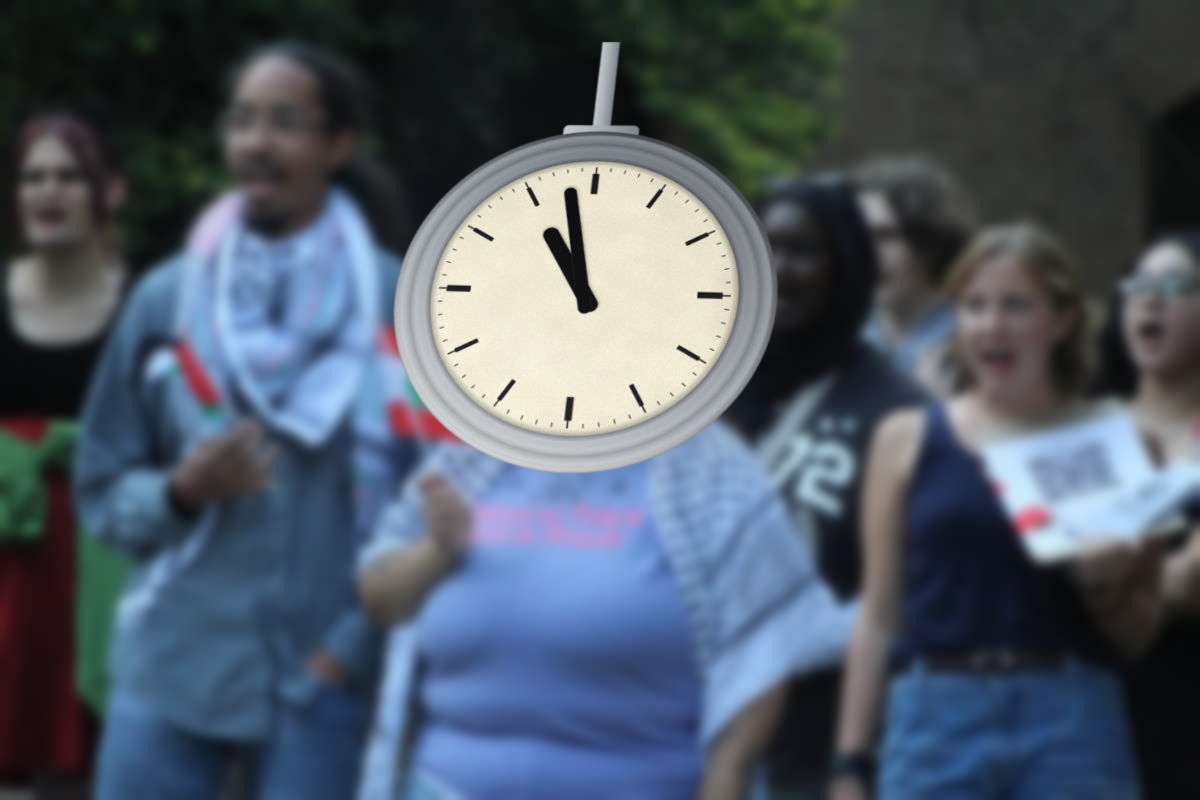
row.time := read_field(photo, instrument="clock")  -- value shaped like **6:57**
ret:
**10:58**
